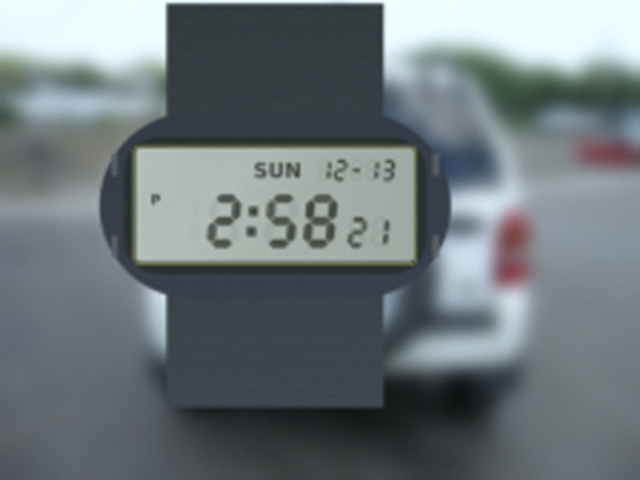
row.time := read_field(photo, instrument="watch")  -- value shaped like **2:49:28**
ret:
**2:58:21**
